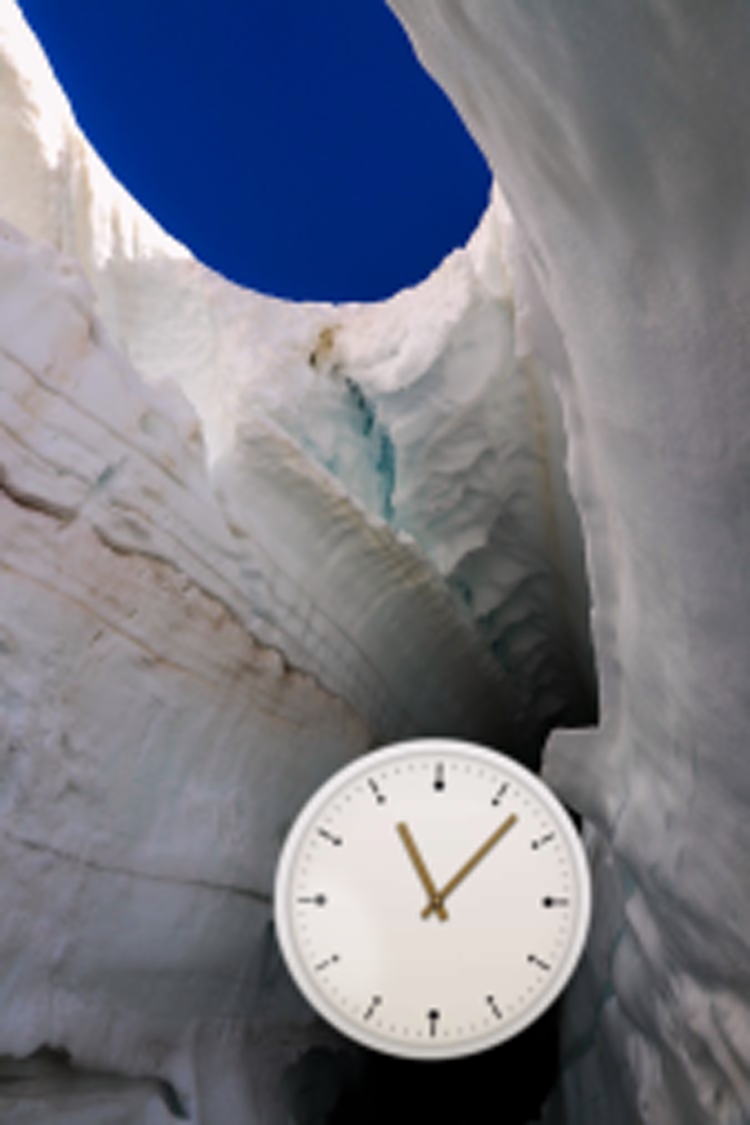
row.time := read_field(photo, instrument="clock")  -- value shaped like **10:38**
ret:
**11:07**
